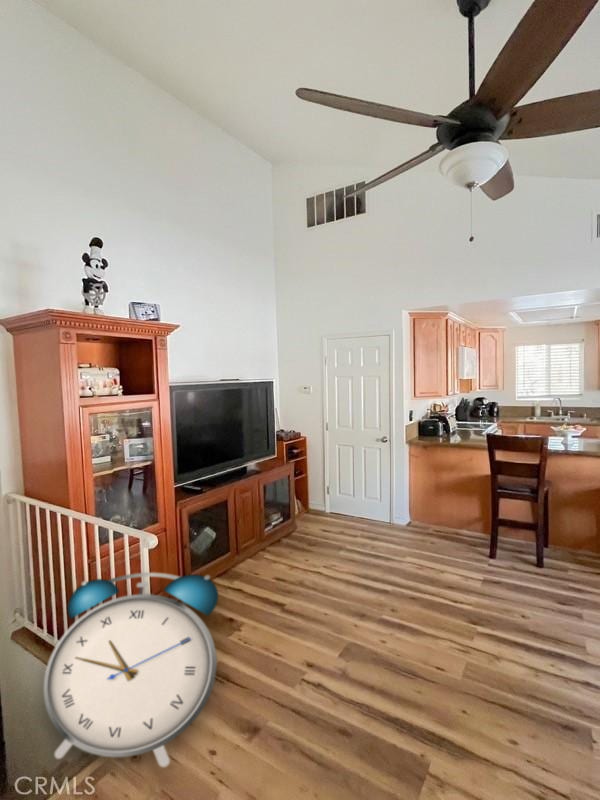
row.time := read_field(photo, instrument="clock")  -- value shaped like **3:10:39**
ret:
**10:47:10**
